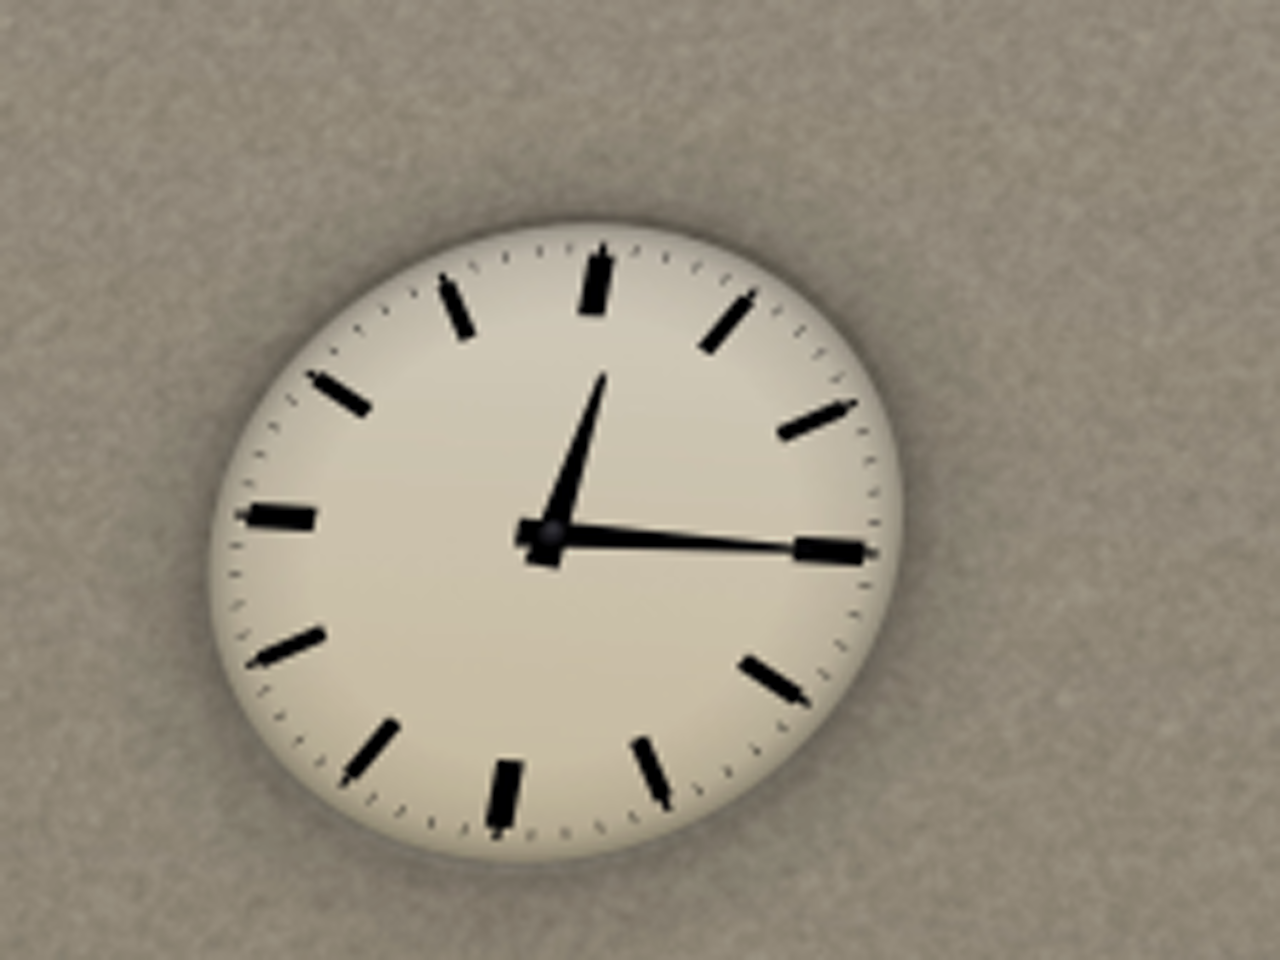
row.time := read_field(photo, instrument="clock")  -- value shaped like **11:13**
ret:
**12:15**
